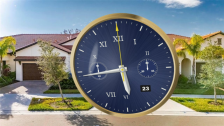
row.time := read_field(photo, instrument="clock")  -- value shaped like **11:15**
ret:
**5:44**
